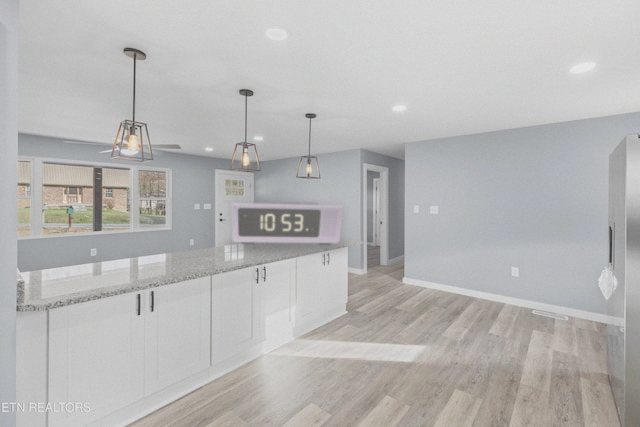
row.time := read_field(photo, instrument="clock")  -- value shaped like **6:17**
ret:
**10:53**
